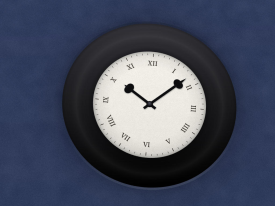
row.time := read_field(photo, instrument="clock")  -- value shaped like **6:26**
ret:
**10:08**
